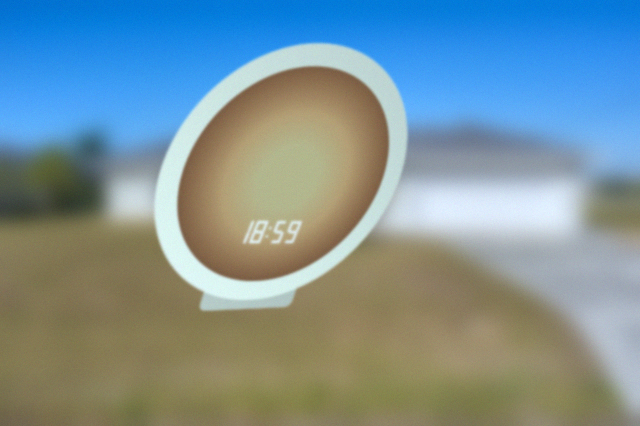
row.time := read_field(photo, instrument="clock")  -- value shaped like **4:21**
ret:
**18:59**
